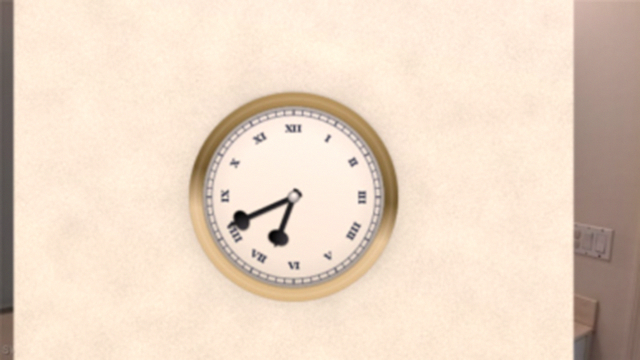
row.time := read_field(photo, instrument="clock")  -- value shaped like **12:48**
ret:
**6:41**
